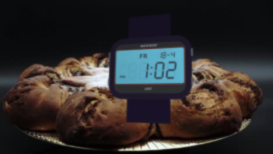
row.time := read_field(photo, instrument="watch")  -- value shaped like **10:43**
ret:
**1:02**
